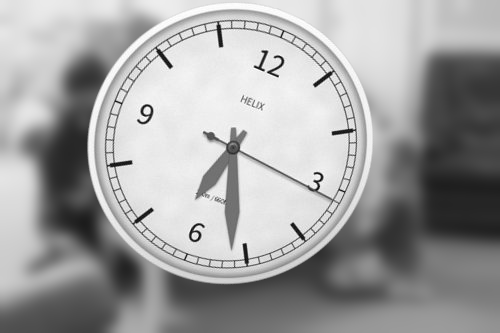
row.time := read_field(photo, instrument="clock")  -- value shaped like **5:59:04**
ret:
**6:26:16**
